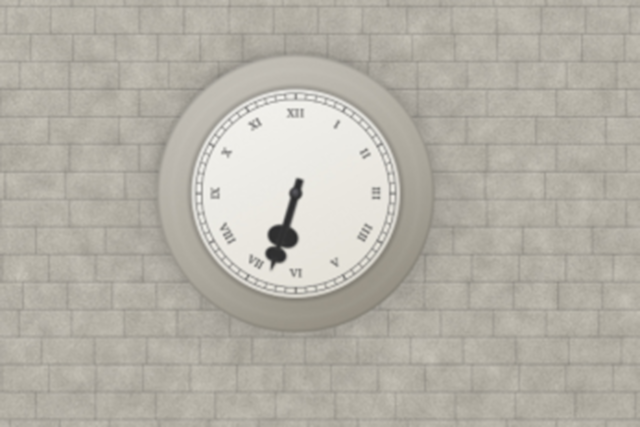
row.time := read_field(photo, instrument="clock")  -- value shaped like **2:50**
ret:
**6:33**
